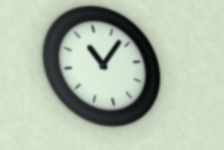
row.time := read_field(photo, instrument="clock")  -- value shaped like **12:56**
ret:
**11:08**
